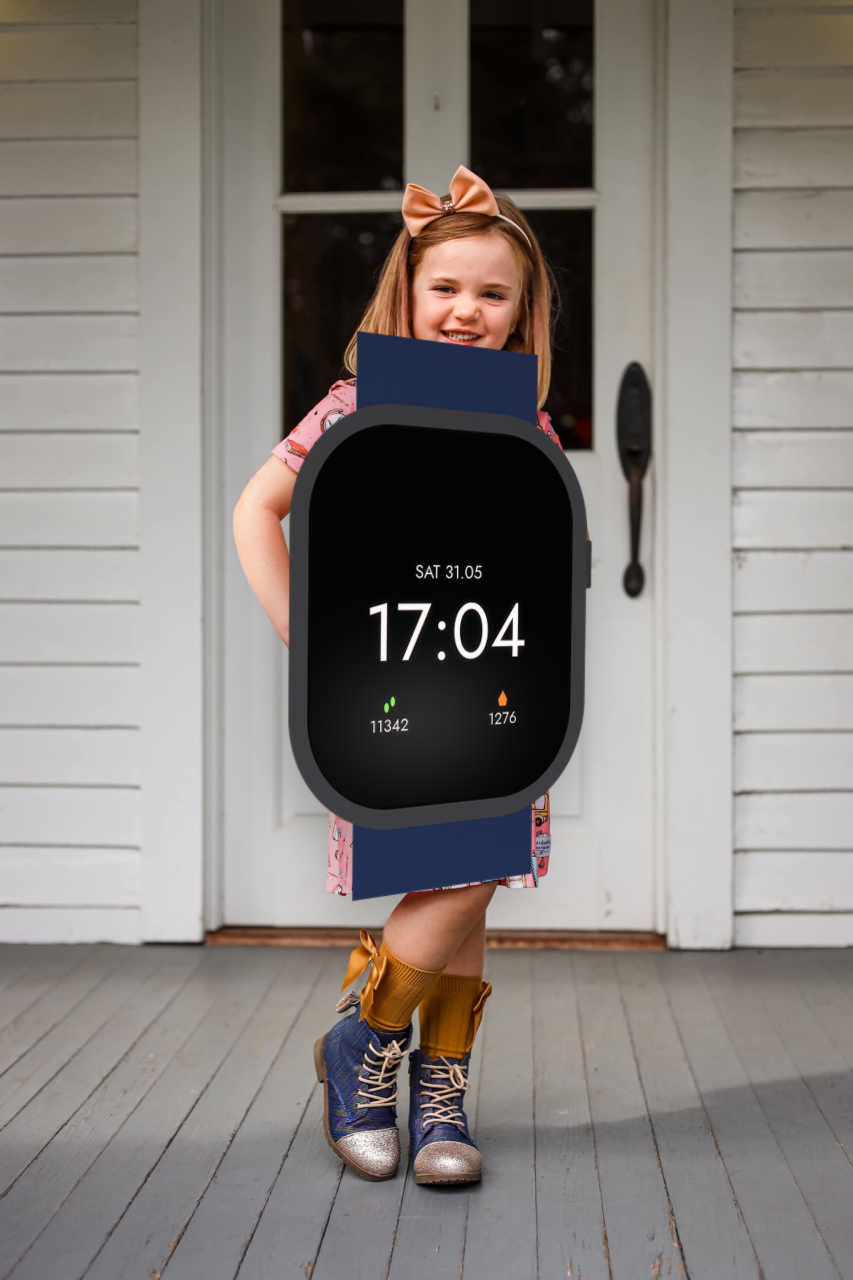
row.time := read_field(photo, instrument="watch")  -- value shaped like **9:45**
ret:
**17:04**
